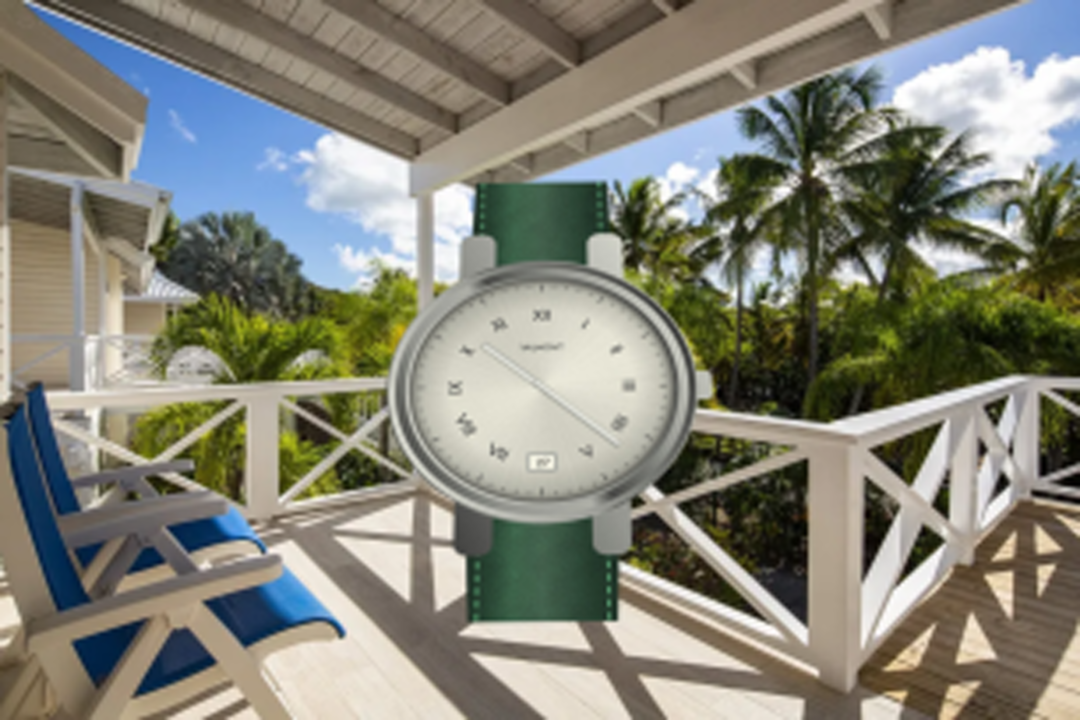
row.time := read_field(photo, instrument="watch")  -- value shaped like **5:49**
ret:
**10:22**
